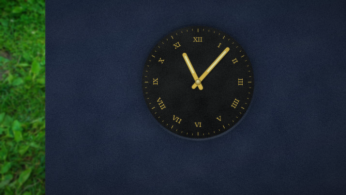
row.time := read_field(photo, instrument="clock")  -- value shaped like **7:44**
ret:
**11:07**
